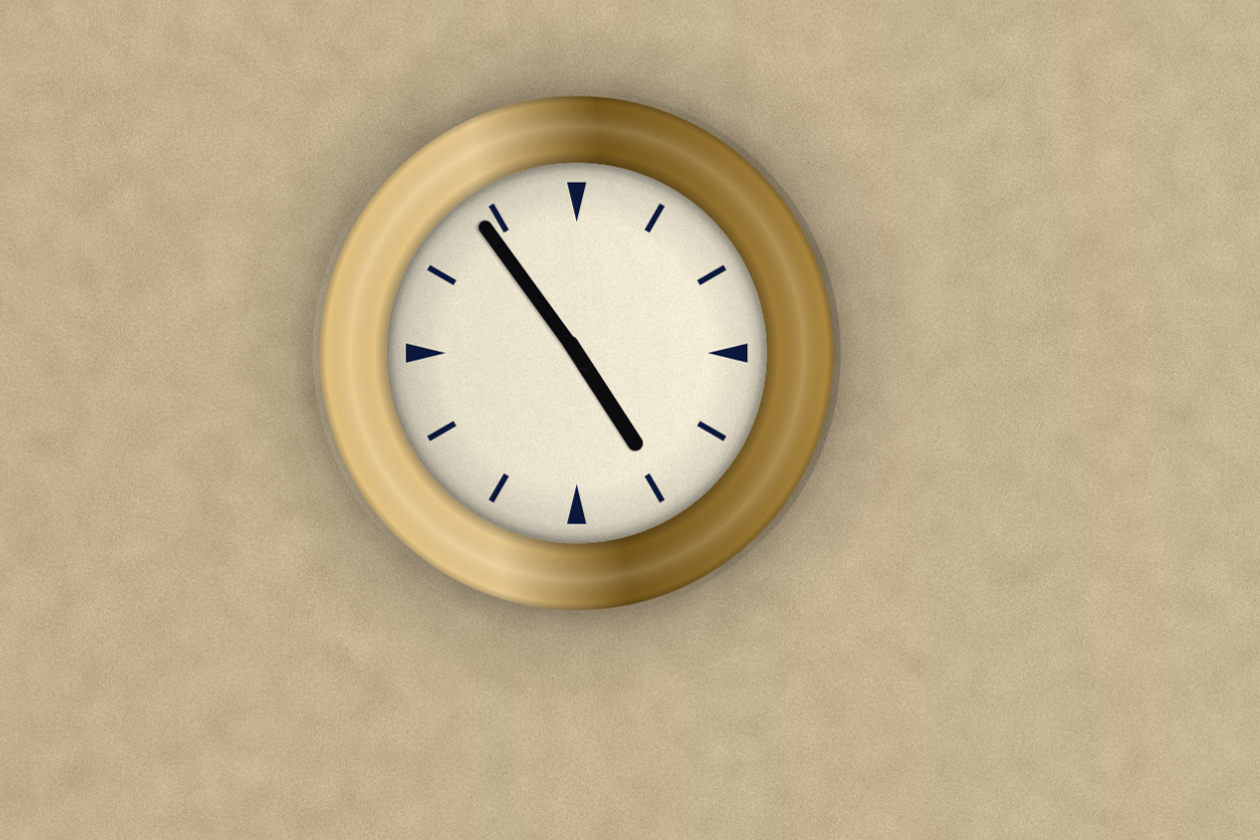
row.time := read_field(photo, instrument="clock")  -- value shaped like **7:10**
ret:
**4:54**
